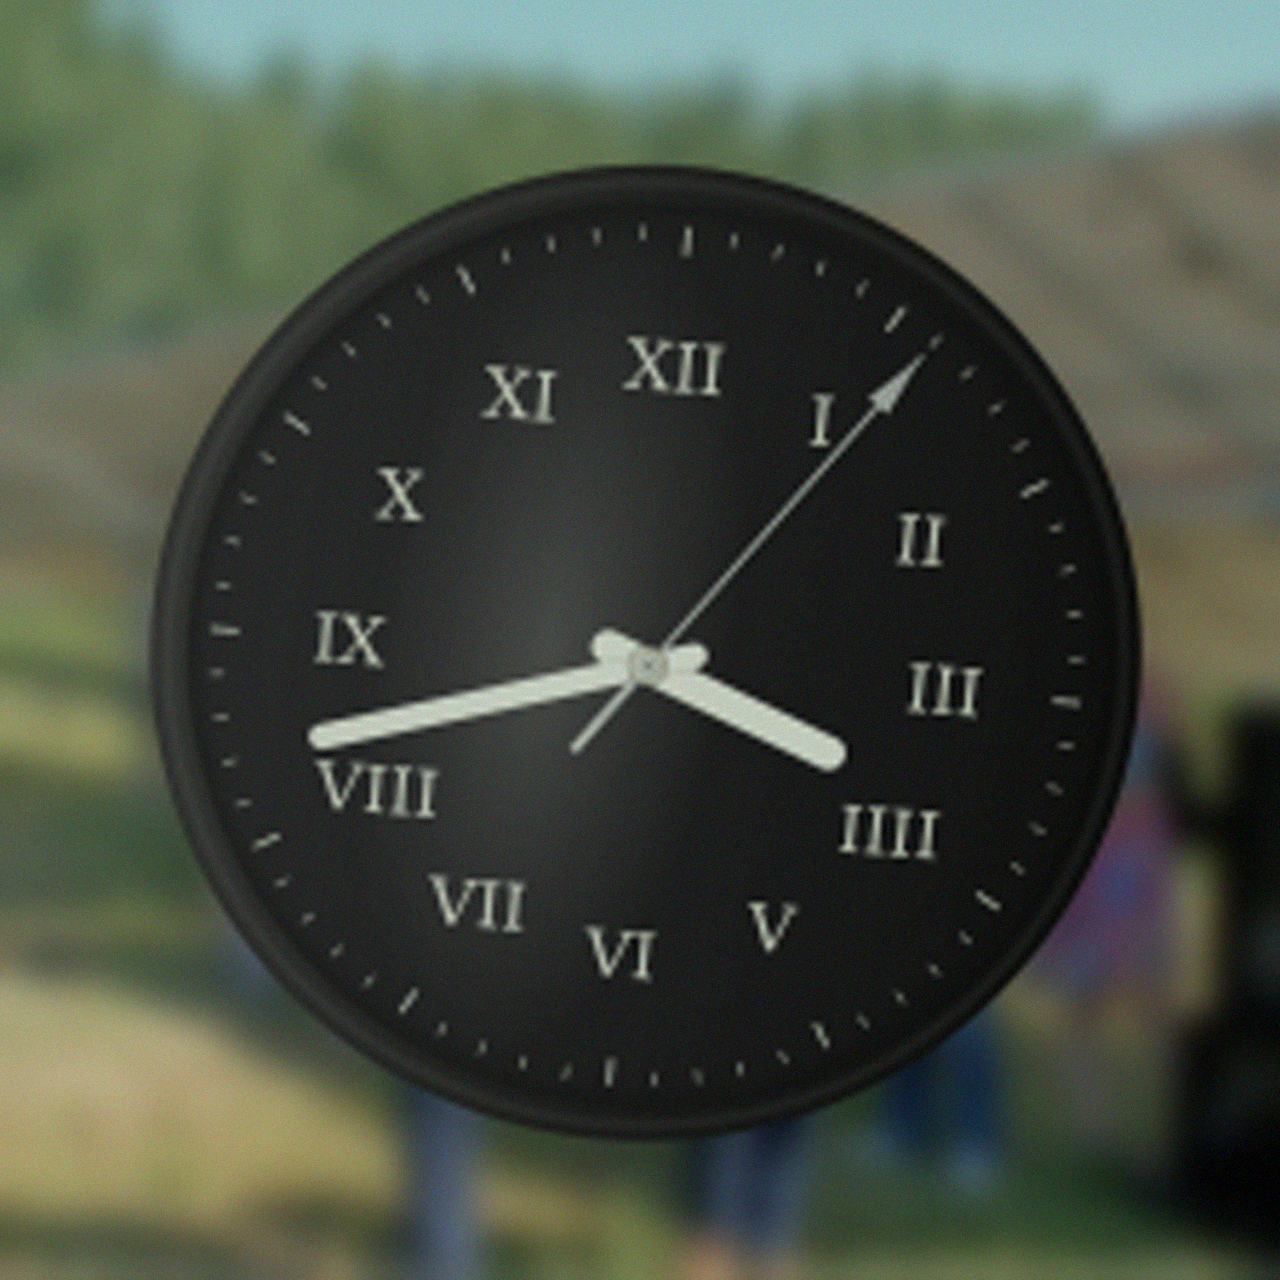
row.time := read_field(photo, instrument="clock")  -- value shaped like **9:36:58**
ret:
**3:42:06**
